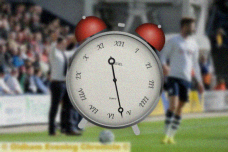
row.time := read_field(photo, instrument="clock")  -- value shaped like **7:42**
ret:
**11:27**
